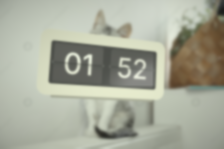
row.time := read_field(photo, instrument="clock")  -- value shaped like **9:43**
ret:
**1:52**
